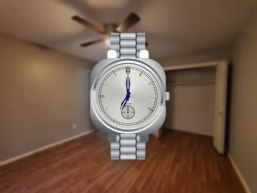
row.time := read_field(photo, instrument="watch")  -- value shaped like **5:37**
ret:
**7:00**
